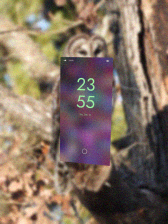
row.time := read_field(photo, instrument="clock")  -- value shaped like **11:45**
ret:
**23:55**
